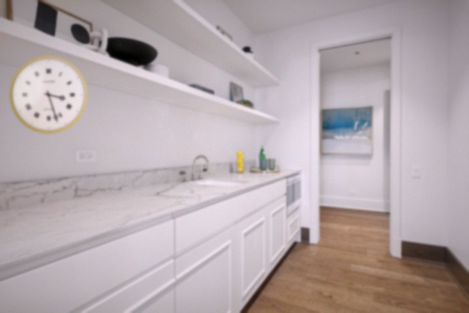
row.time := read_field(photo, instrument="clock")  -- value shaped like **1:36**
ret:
**3:27**
